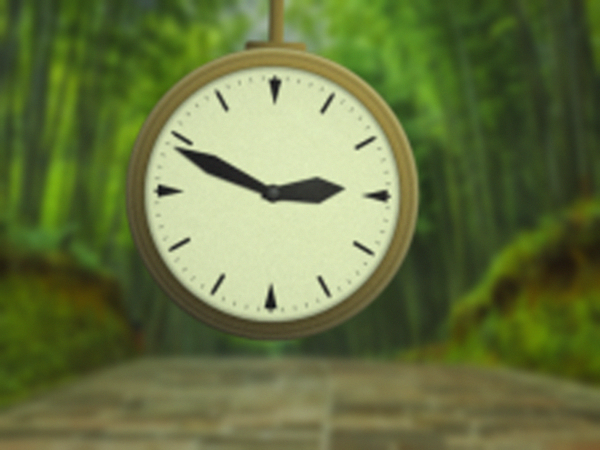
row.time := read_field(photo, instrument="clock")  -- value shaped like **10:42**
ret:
**2:49**
